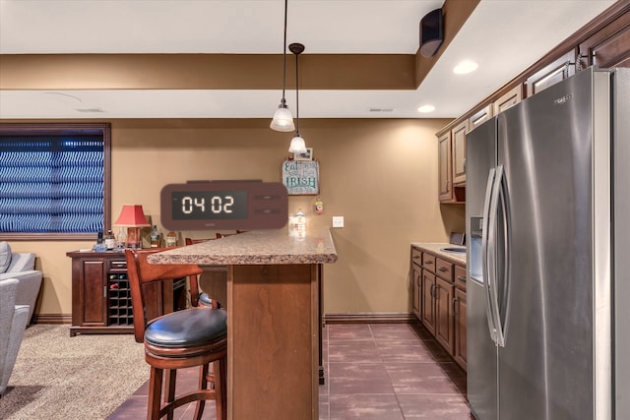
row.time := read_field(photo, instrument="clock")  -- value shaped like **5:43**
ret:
**4:02**
